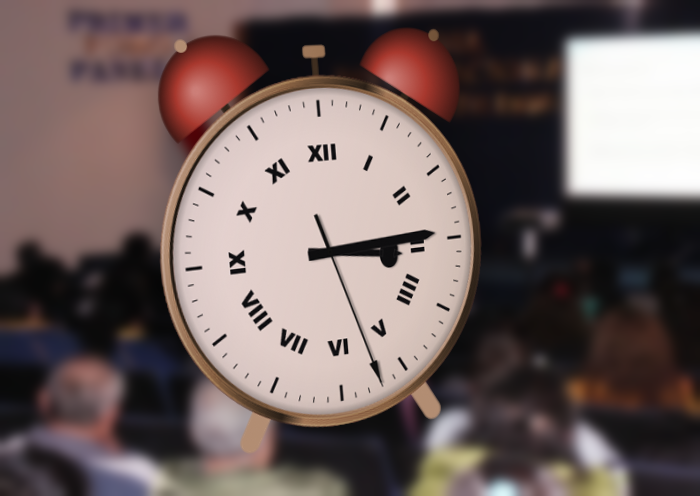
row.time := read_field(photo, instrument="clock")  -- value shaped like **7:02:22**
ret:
**3:14:27**
